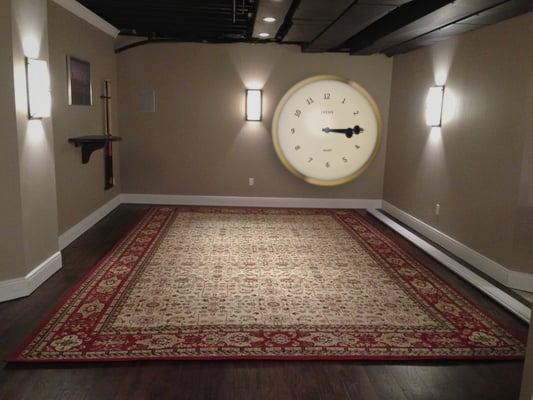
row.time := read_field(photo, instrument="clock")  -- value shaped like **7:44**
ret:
**3:15**
